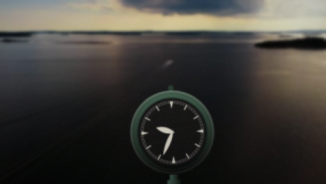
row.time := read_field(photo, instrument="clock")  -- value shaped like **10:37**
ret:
**9:34**
